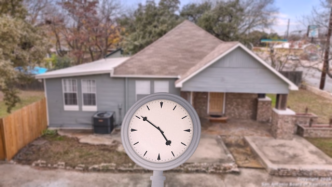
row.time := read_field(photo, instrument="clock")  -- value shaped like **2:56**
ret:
**4:51**
